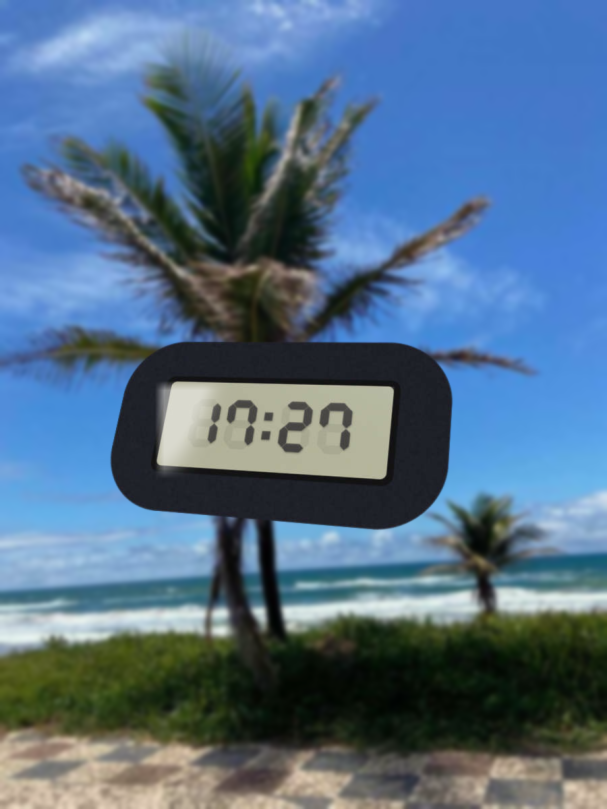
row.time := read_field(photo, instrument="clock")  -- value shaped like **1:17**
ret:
**17:27**
